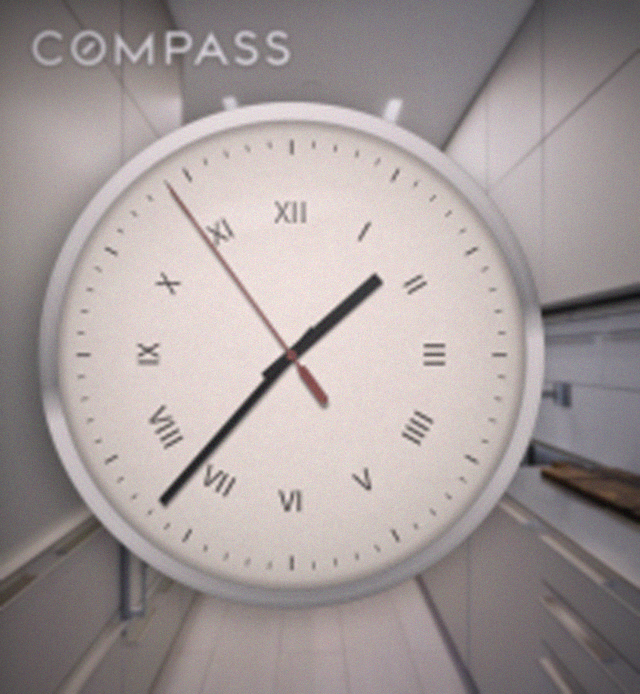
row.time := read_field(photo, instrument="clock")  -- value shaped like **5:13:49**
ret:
**1:36:54**
